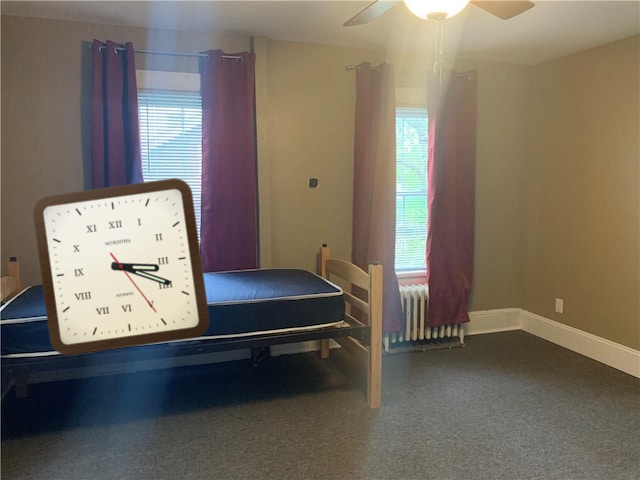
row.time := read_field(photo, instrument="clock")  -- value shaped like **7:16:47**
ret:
**3:19:25**
